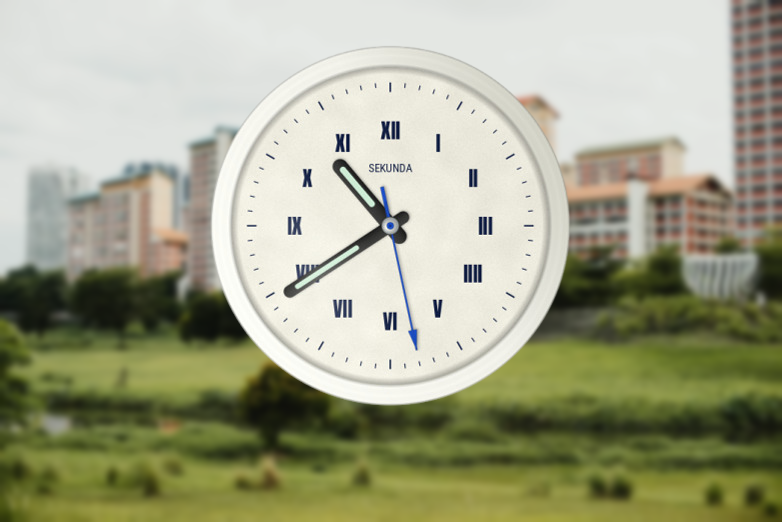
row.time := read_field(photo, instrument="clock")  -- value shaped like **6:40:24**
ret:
**10:39:28**
